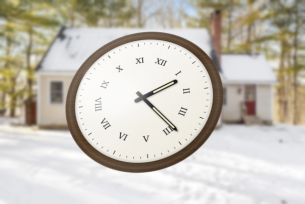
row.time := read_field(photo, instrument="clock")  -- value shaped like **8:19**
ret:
**1:19**
